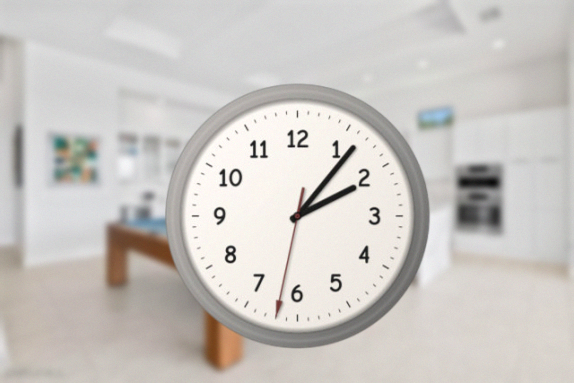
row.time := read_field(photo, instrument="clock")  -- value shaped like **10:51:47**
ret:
**2:06:32**
